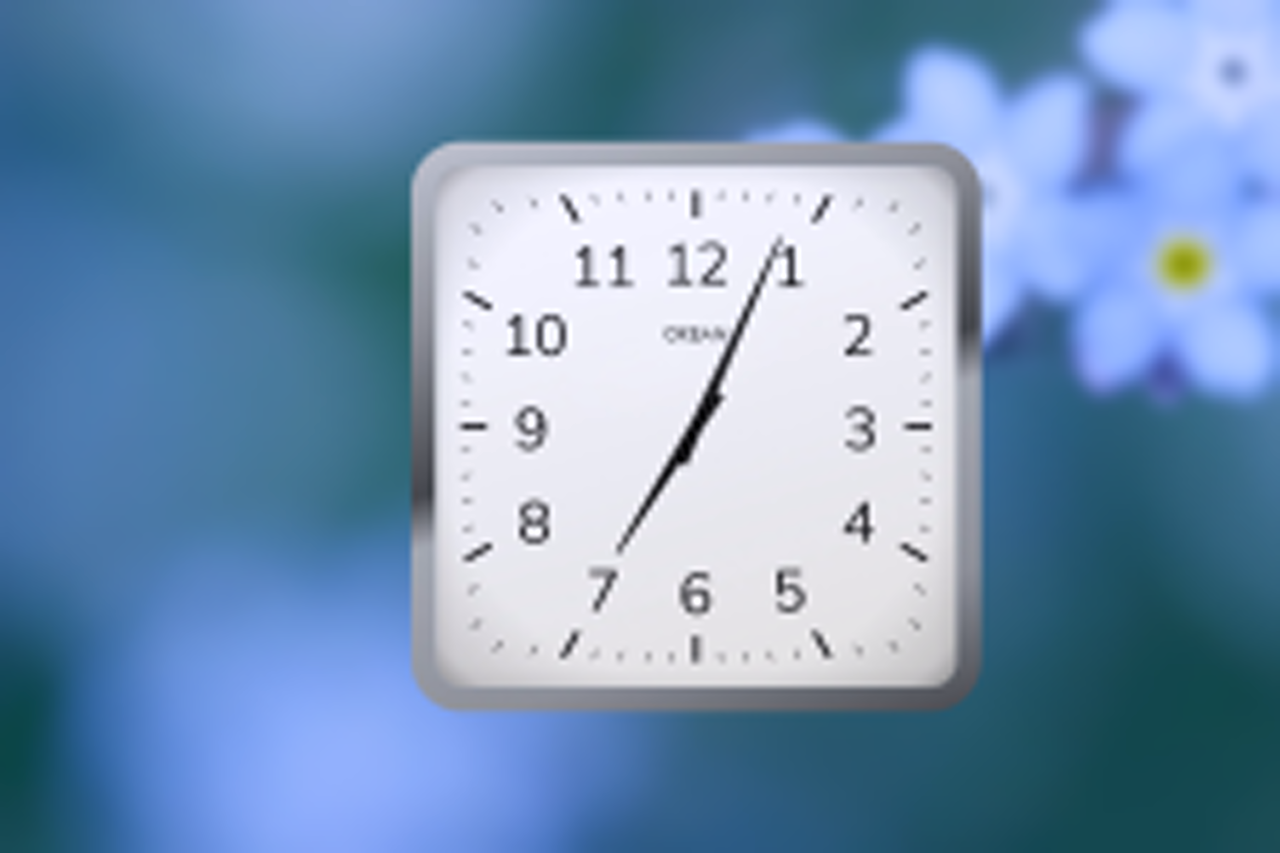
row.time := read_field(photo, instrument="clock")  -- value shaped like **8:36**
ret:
**7:04**
